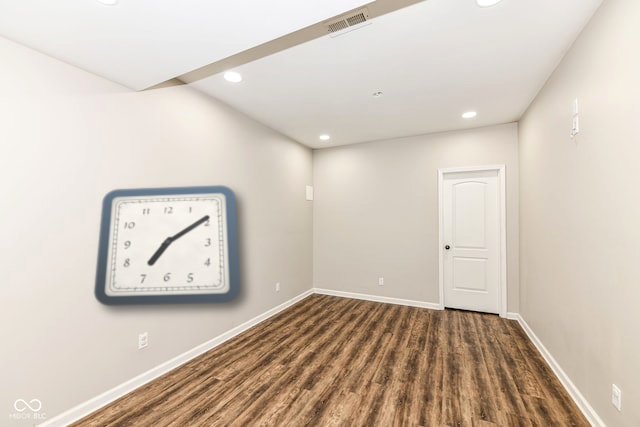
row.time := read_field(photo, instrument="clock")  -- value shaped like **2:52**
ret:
**7:09**
